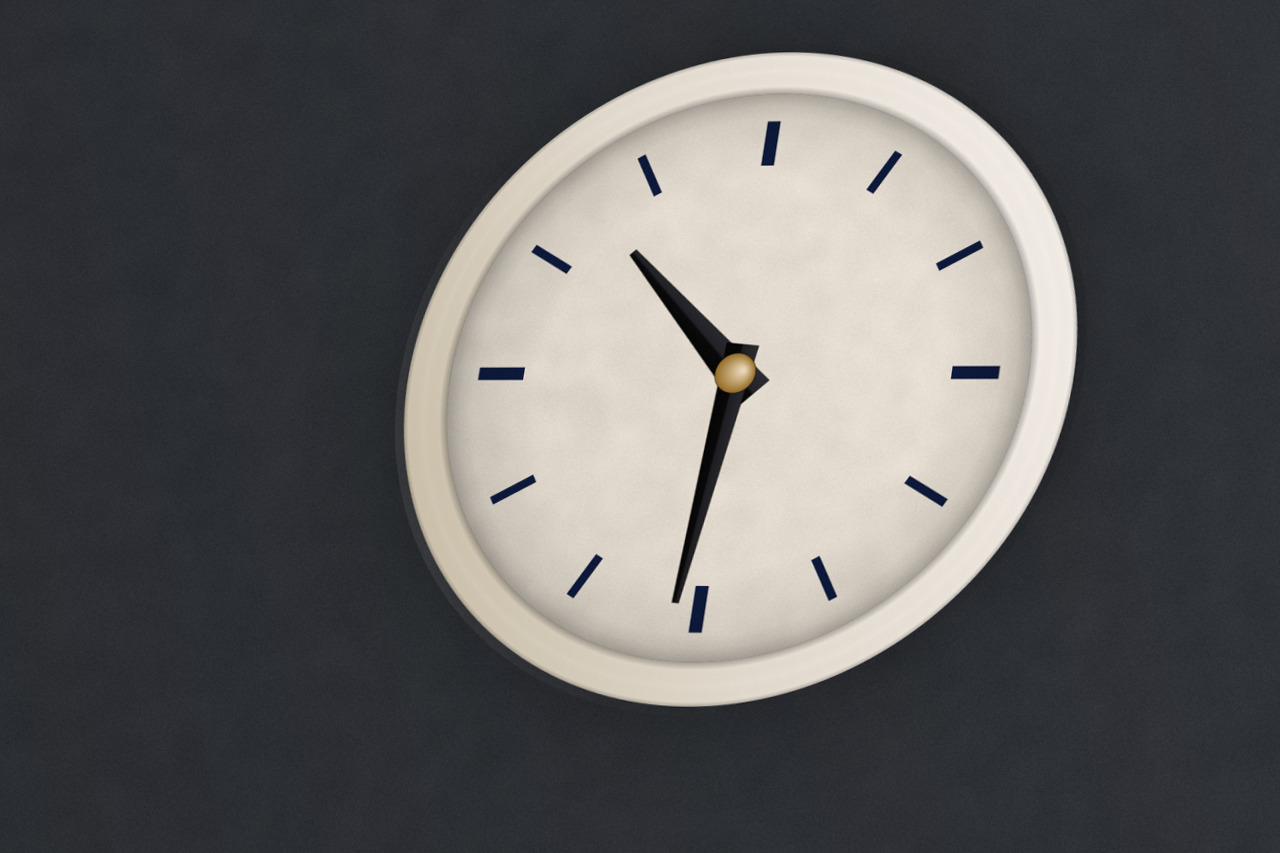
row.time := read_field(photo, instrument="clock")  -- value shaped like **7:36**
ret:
**10:31**
